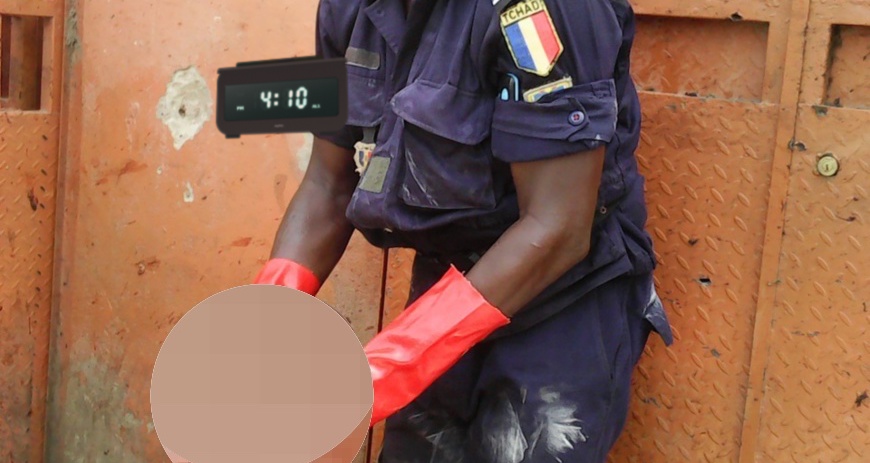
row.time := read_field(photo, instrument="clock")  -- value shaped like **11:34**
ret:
**4:10**
